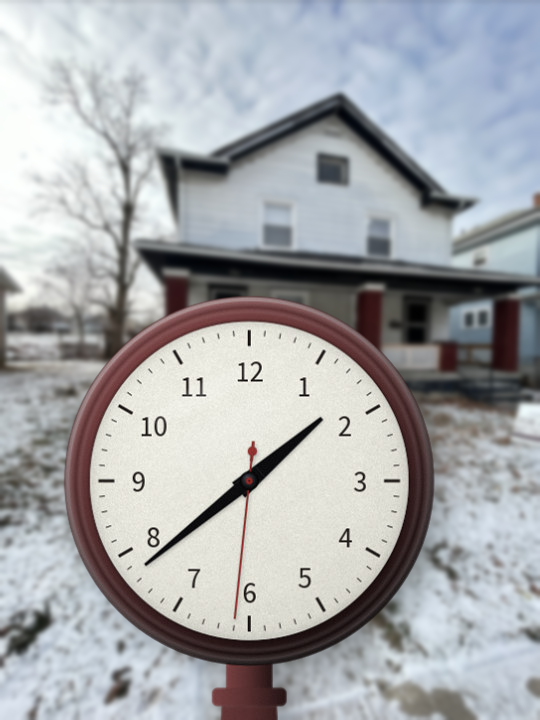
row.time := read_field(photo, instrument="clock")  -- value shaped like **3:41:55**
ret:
**1:38:31**
